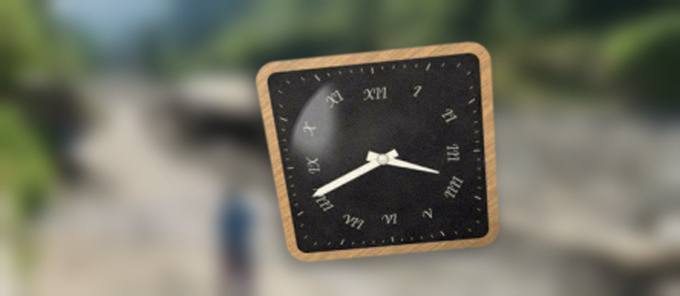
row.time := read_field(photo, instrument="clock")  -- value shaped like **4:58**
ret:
**3:41**
